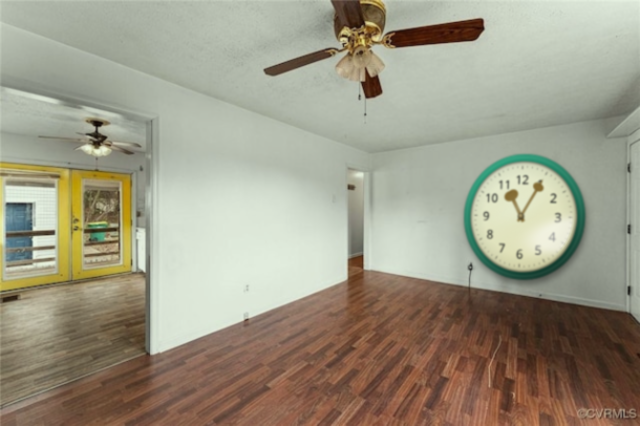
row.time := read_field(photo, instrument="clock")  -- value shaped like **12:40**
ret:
**11:05**
